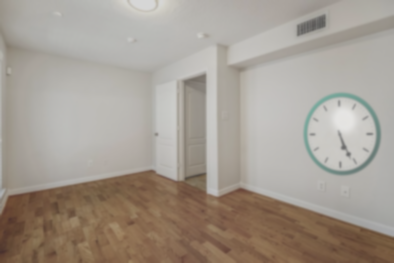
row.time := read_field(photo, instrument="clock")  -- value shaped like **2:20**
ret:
**5:26**
